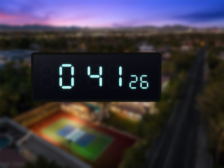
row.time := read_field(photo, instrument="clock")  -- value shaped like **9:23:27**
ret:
**0:41:26**
